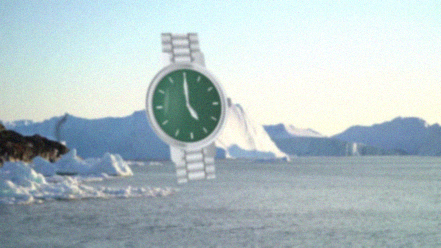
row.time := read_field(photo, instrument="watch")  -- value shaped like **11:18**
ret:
**5:00**
